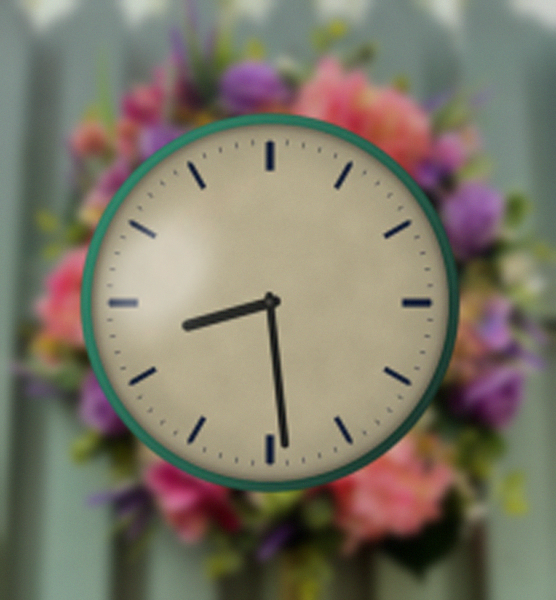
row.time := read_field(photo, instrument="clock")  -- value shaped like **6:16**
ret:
**8:29**
